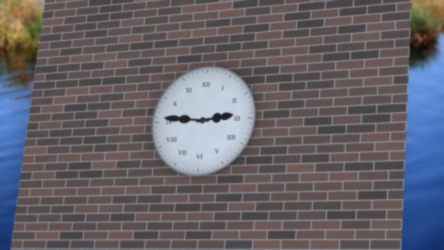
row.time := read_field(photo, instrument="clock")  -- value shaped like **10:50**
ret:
**2:46**
